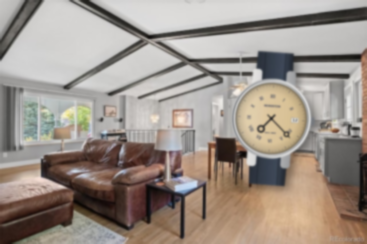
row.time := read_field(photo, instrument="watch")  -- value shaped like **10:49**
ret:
**7:22**
